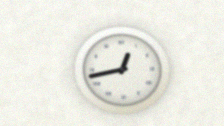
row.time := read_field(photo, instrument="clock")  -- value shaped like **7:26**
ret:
**12:43**
